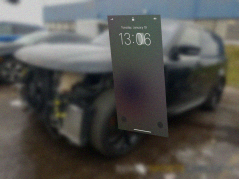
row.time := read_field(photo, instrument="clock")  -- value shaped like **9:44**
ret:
**13:06**
